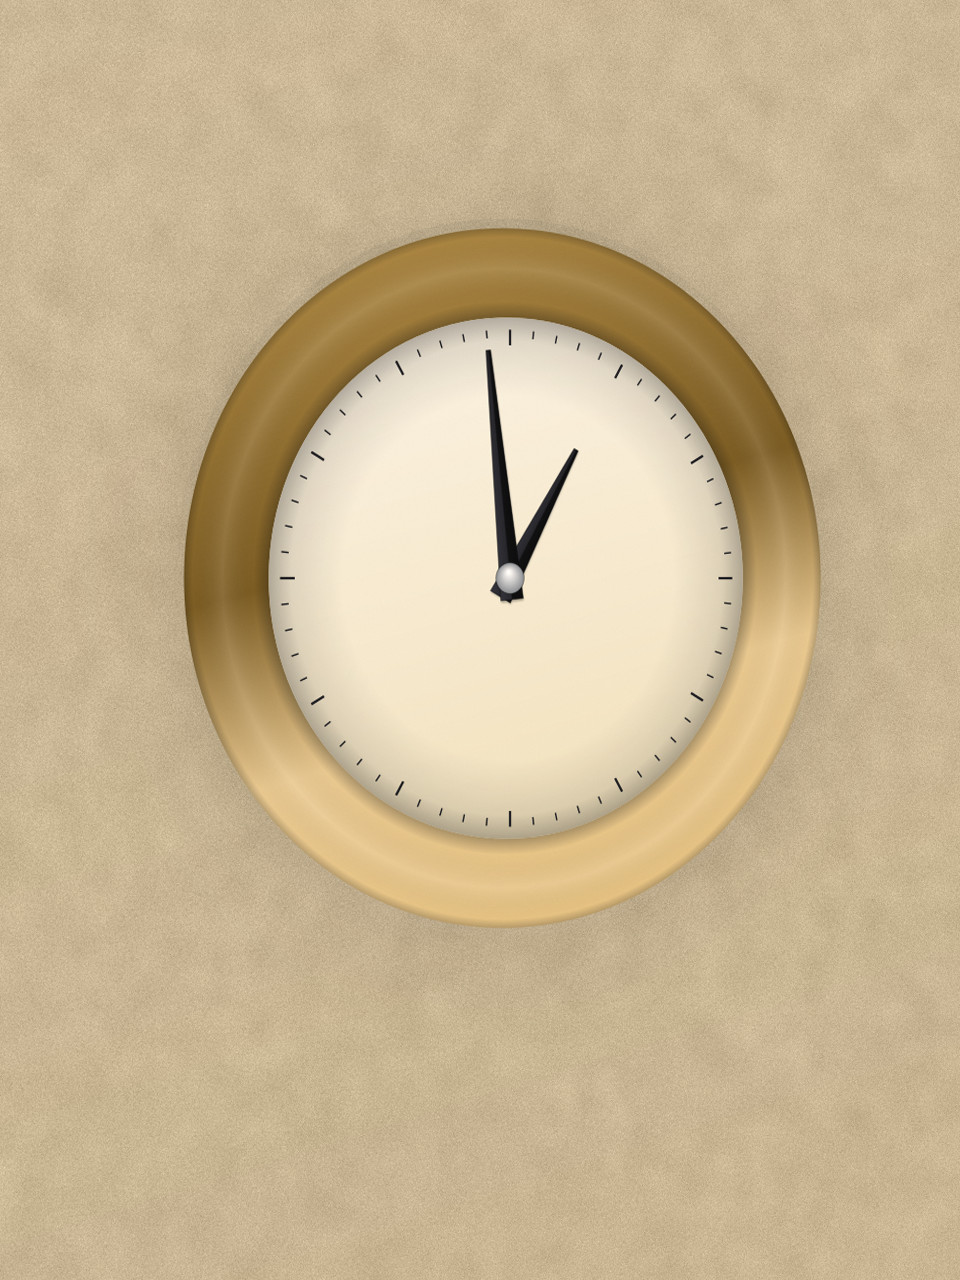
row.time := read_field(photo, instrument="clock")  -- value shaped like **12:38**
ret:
**12:59**
